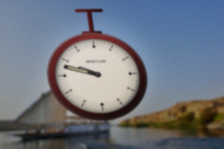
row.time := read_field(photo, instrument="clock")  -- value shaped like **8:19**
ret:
**9:48**
